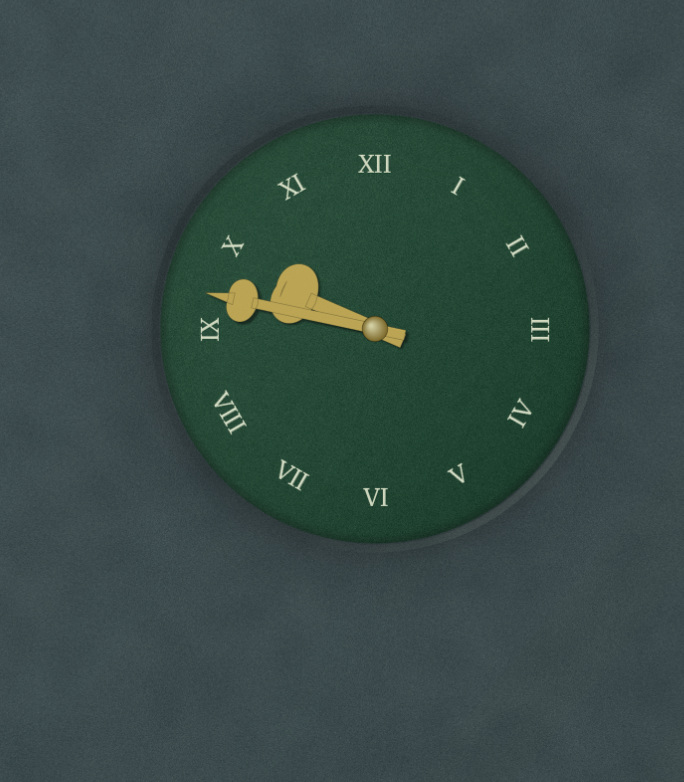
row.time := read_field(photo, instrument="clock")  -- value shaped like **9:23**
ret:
**9:47**
